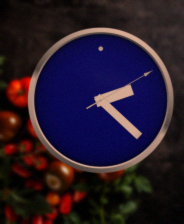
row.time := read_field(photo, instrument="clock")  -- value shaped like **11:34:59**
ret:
**2:22:10**
